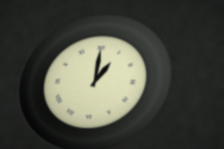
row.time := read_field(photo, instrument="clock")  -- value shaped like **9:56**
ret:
**1:00**
